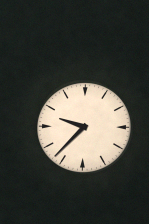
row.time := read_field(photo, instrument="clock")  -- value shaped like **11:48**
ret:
**9:37**
